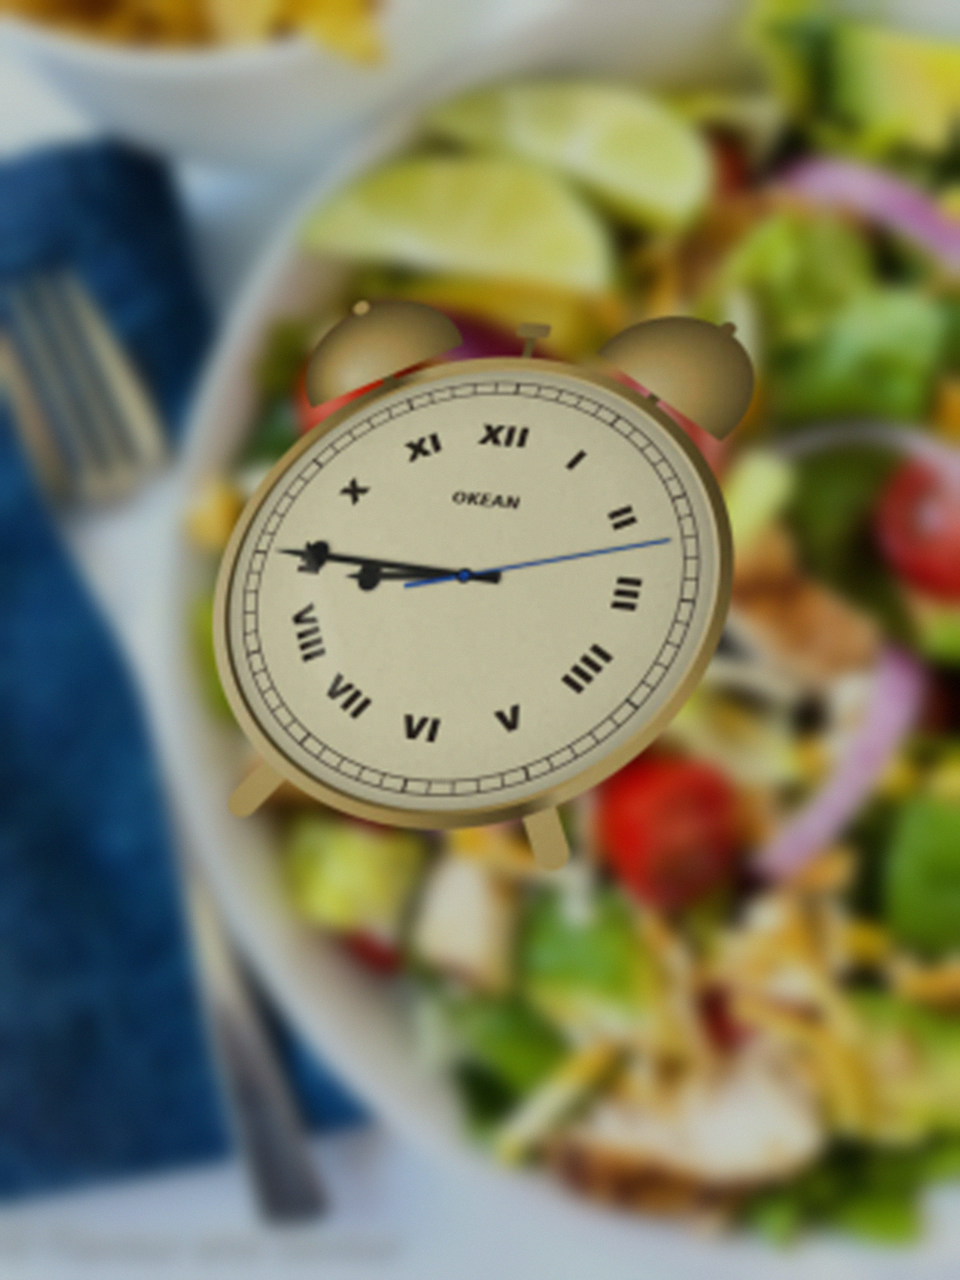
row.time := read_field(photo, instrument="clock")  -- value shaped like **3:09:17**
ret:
**8:45:12**
